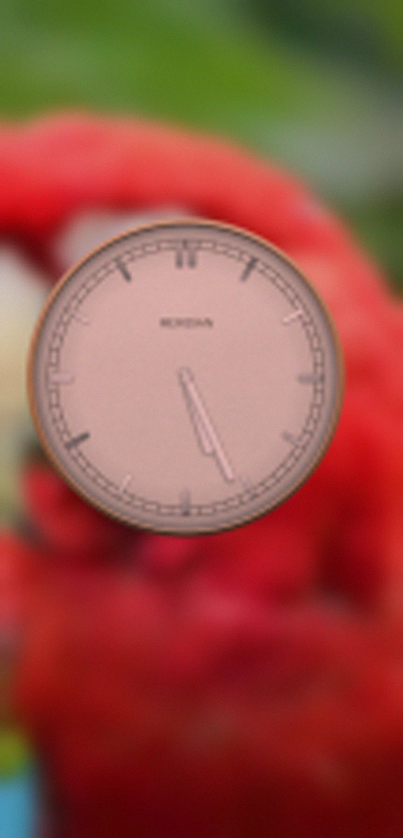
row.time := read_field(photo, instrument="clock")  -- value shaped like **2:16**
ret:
**5:26**
